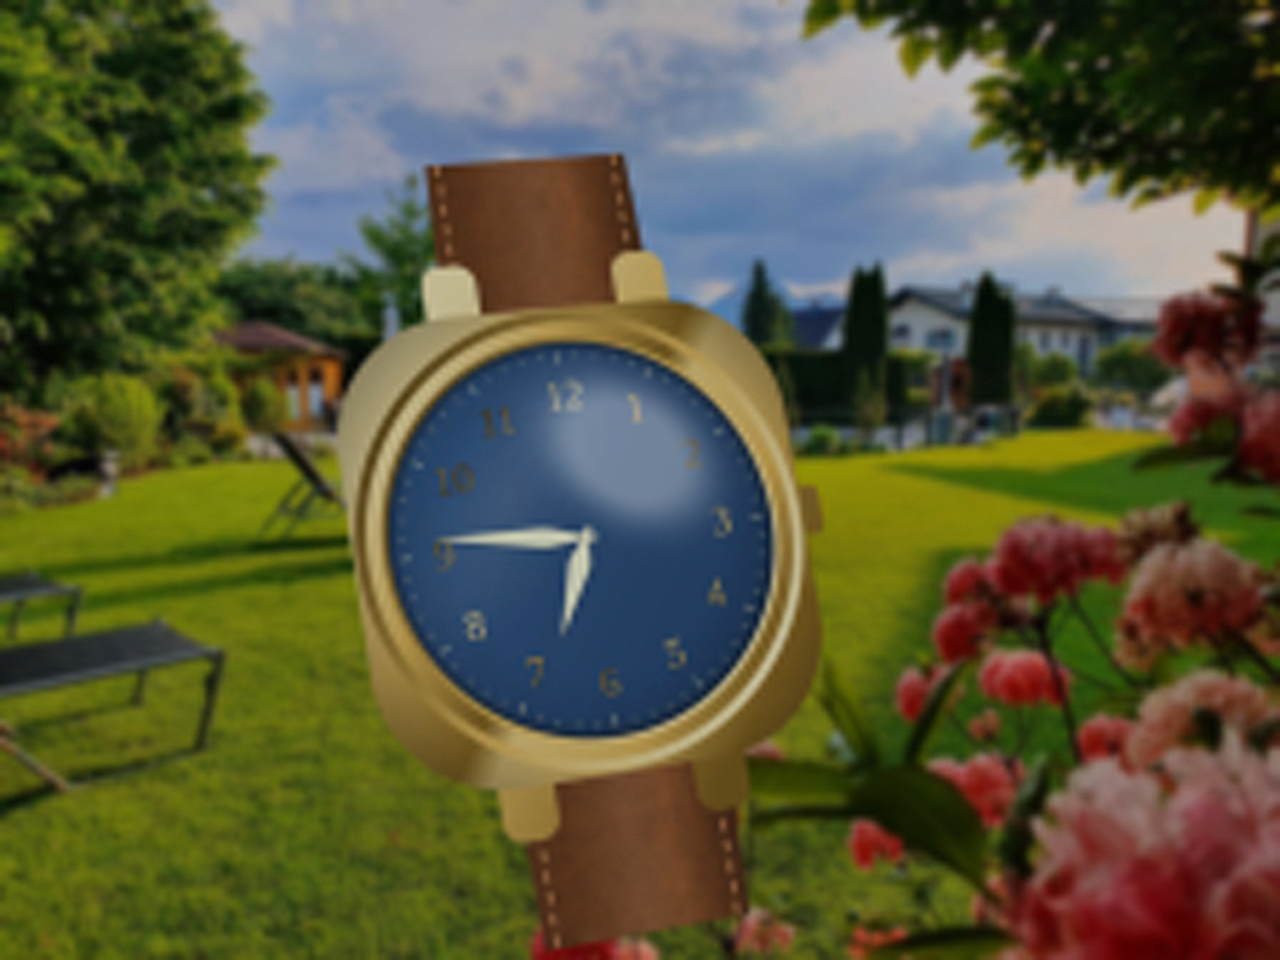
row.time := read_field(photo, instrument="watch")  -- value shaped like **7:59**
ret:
**6:46**
